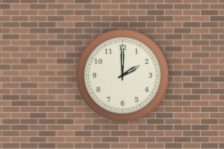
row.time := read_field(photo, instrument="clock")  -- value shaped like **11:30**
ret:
**2:00**
